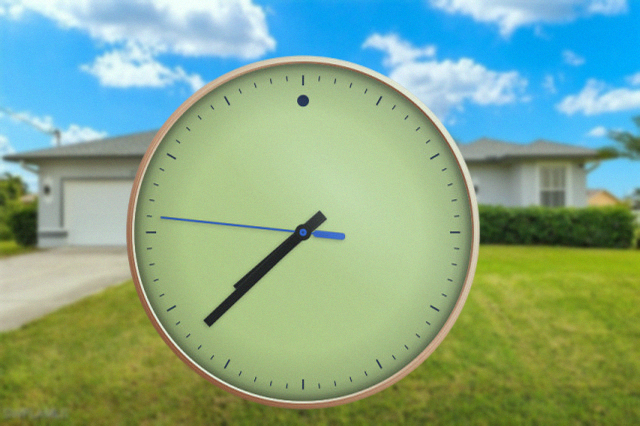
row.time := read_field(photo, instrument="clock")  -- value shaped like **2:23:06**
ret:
**7:37:46**
